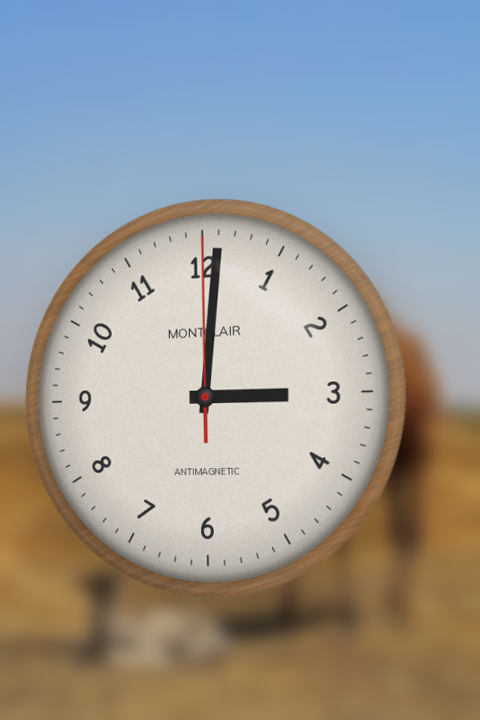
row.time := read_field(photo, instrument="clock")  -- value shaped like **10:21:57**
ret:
**3:01:00**
